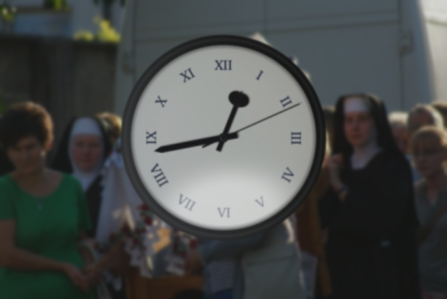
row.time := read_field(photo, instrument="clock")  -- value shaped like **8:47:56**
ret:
**12:43:11**
